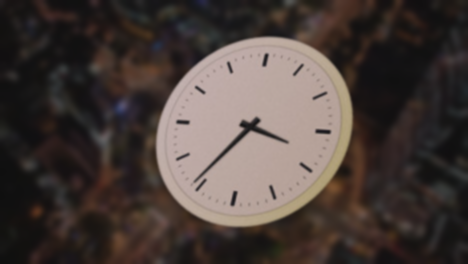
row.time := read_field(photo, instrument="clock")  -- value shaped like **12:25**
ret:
**3:36**
